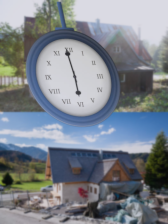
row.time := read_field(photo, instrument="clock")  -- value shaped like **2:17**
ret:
**5:59**
